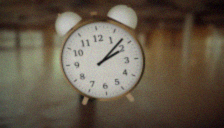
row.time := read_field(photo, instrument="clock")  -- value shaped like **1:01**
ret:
**2:08**
